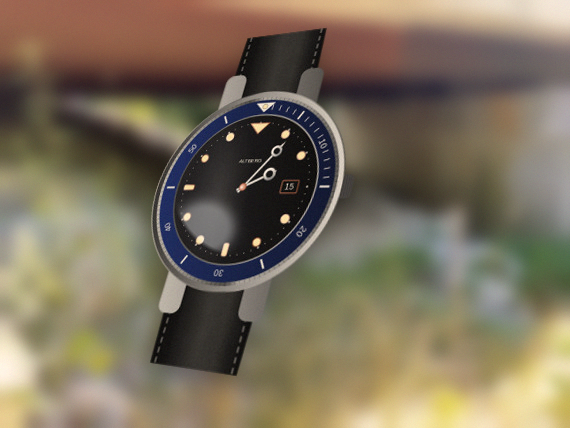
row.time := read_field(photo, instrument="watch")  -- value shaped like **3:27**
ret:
**2:06**
